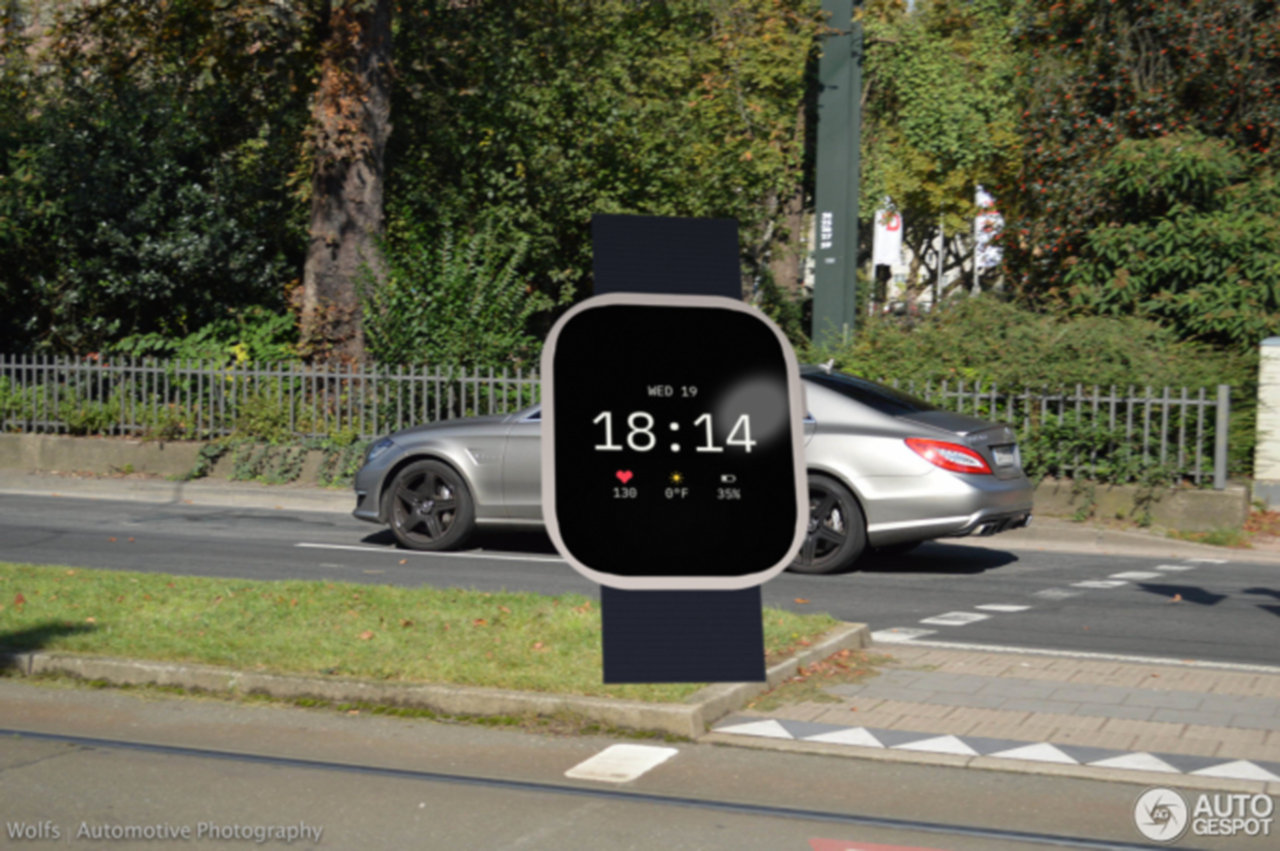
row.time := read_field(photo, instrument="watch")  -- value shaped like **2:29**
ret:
**18:14**
